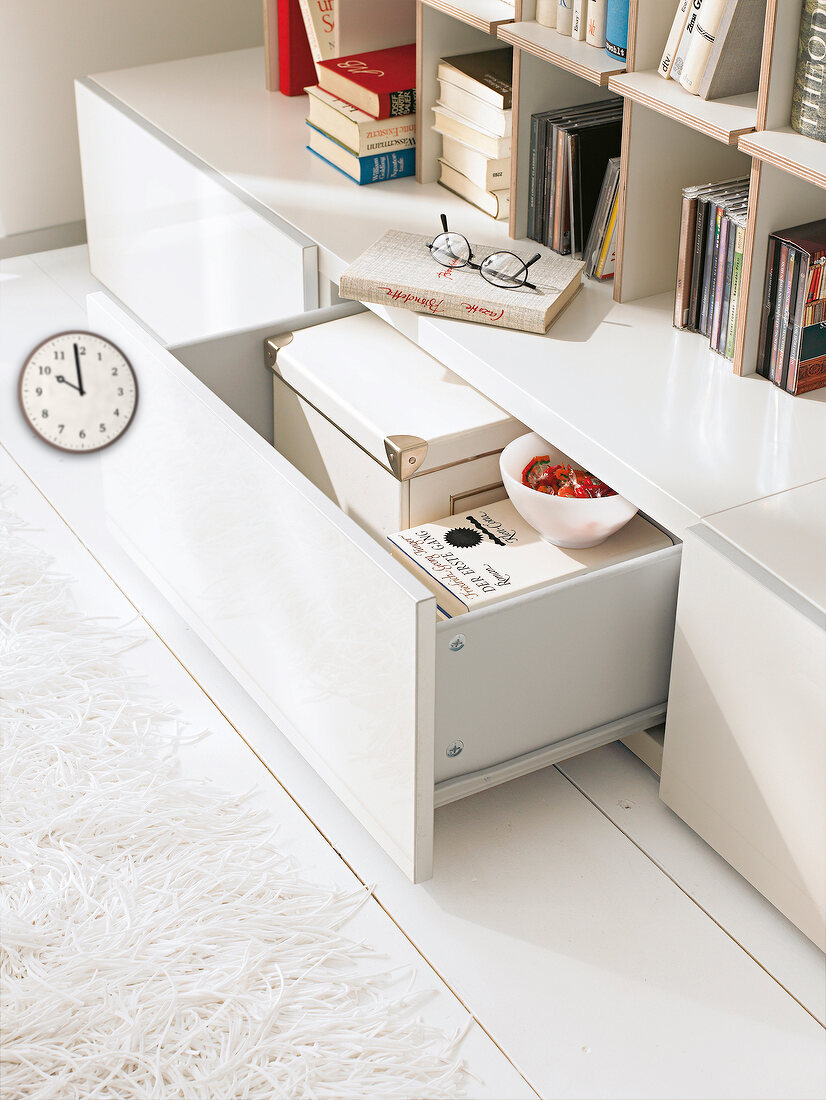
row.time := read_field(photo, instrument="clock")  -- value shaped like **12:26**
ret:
**9:59**
